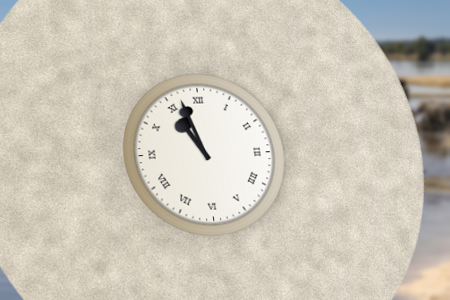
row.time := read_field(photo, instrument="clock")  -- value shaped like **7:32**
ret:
**10:57**
